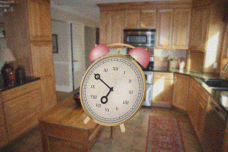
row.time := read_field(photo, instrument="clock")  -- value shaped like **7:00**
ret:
**6:50**
